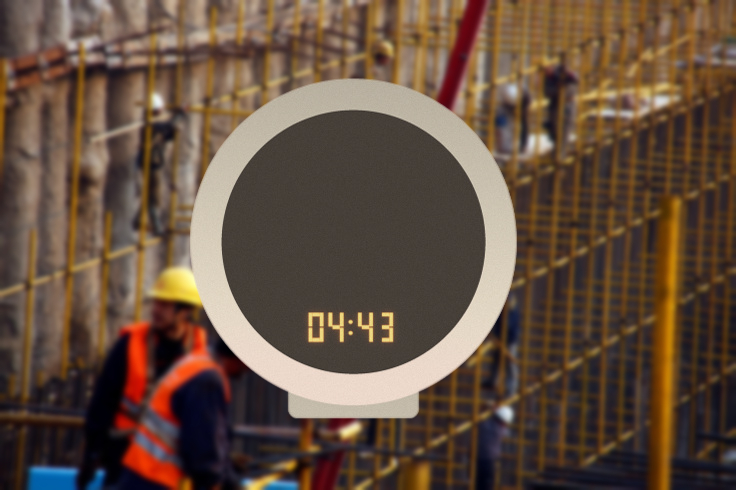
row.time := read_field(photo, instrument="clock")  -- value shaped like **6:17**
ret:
**4:43**
